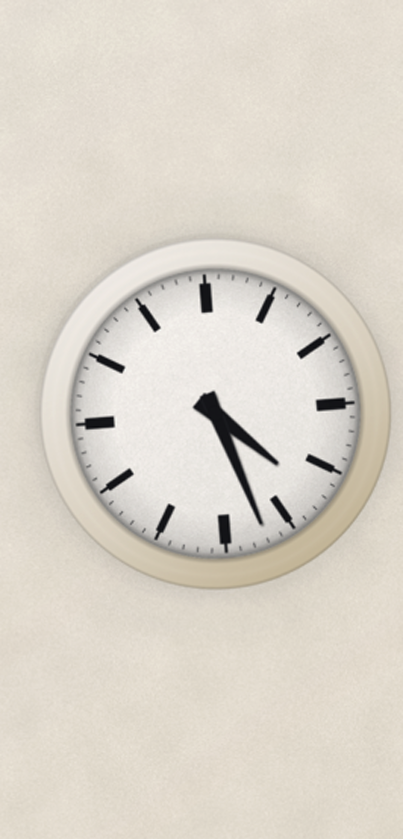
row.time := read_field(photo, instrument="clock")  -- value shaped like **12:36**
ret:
**4:27**
